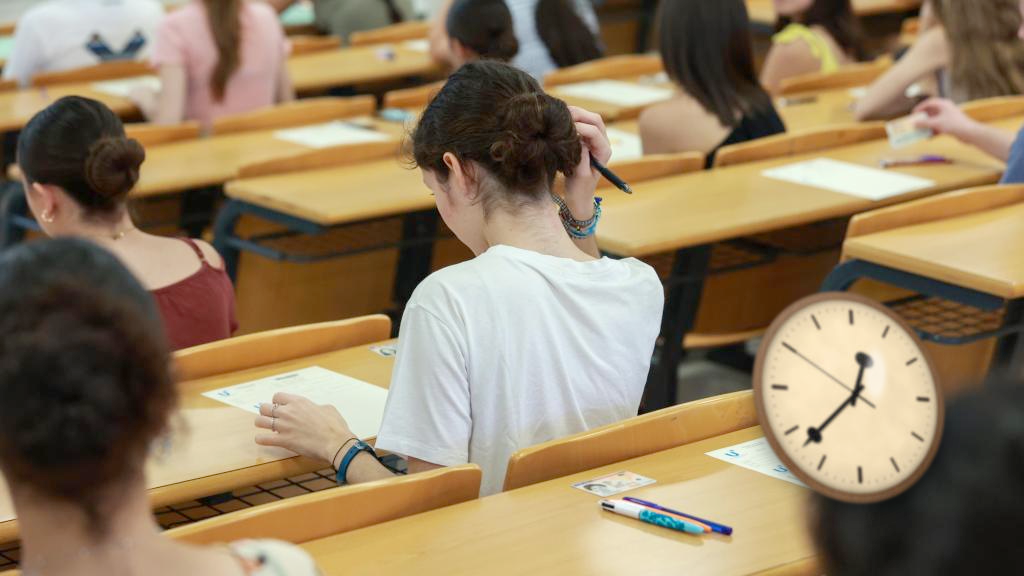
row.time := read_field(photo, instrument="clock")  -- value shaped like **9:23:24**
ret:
**12:37:50**
